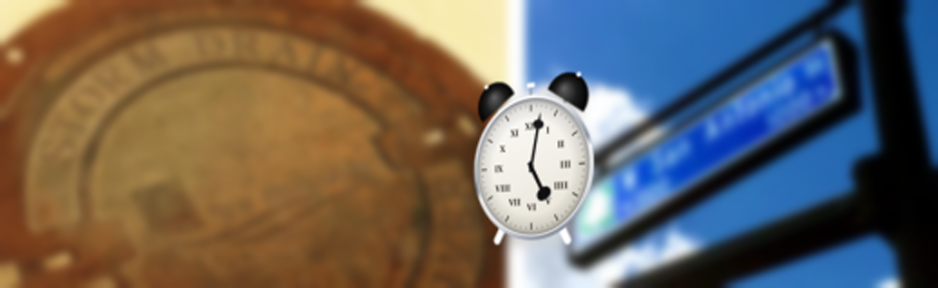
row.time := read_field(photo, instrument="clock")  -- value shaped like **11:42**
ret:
**5:02**
